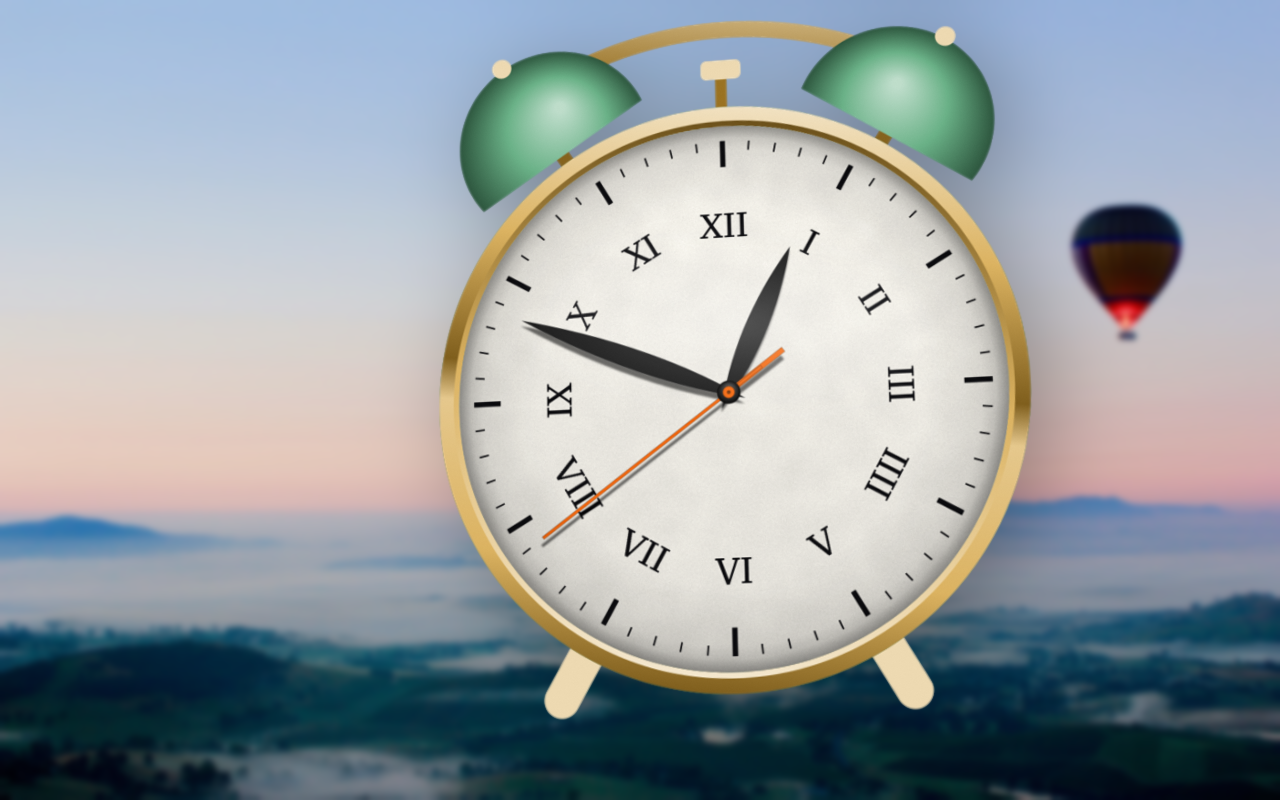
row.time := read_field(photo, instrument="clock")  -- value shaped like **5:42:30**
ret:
**12:48:39**
